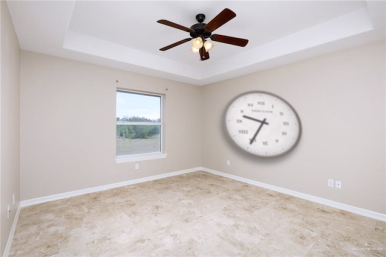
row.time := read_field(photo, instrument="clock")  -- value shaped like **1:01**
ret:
**9:35**
